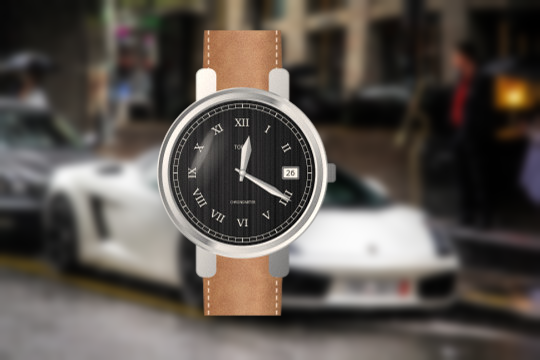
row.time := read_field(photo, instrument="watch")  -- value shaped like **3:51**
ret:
**12:20**
